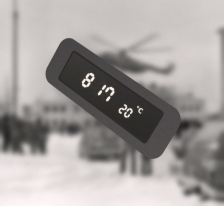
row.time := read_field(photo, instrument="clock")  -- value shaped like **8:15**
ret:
**8:17**
